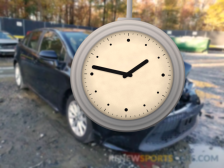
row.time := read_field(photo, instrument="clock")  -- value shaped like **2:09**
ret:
**1:47**
